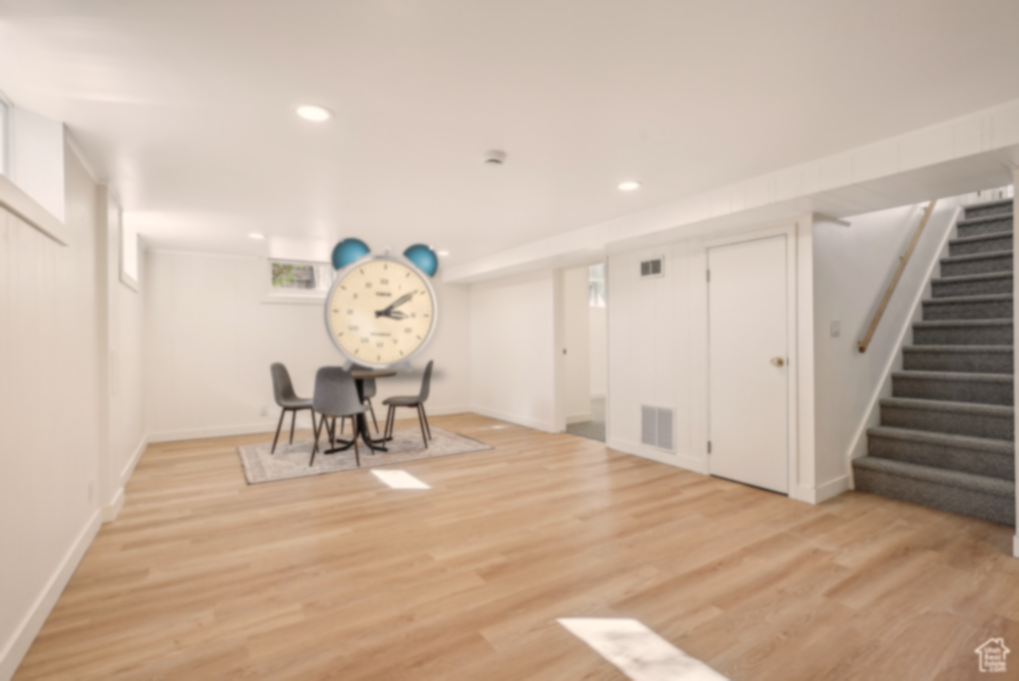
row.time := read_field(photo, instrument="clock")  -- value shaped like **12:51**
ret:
**3:09**
